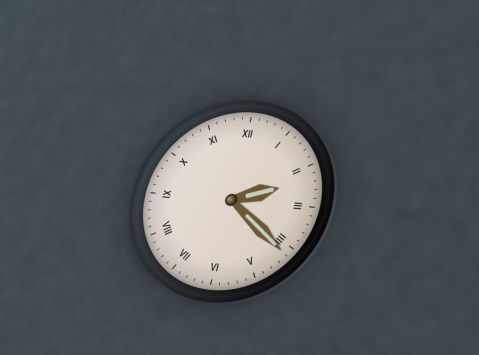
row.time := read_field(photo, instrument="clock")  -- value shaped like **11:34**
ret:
**2:21**
